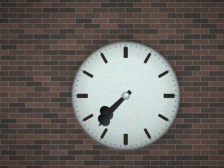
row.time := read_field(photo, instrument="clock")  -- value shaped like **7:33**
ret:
**7:37**
